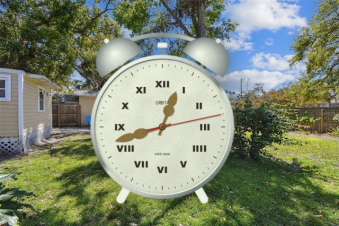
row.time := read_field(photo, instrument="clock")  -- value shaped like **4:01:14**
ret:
**12:42:13**
